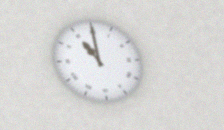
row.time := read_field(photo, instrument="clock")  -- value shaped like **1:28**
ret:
**11:00**
